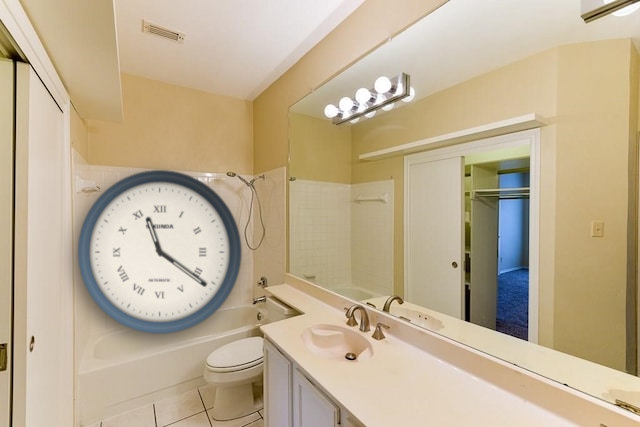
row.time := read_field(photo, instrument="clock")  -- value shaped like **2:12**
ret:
**11:21**
